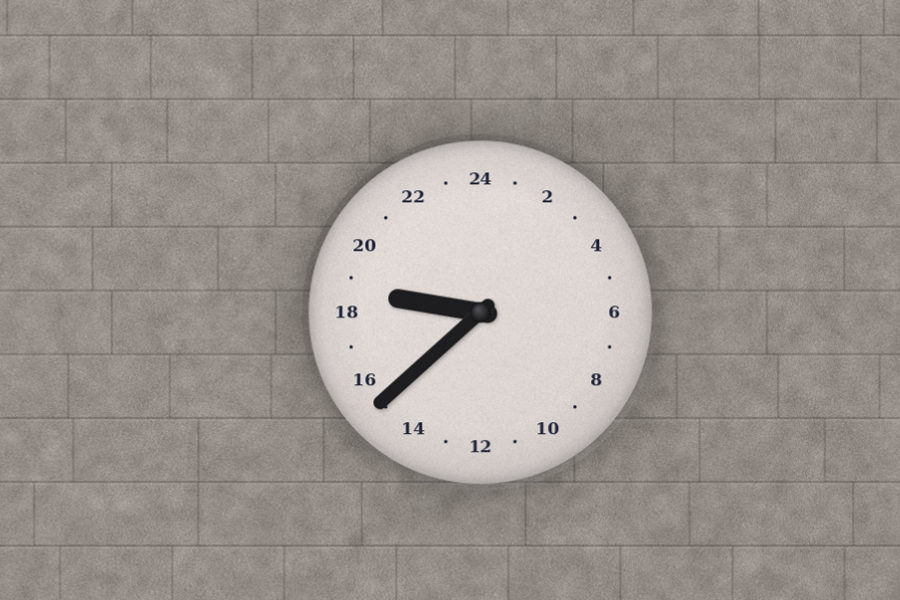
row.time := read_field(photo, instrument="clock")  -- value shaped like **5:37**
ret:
**18:38**
